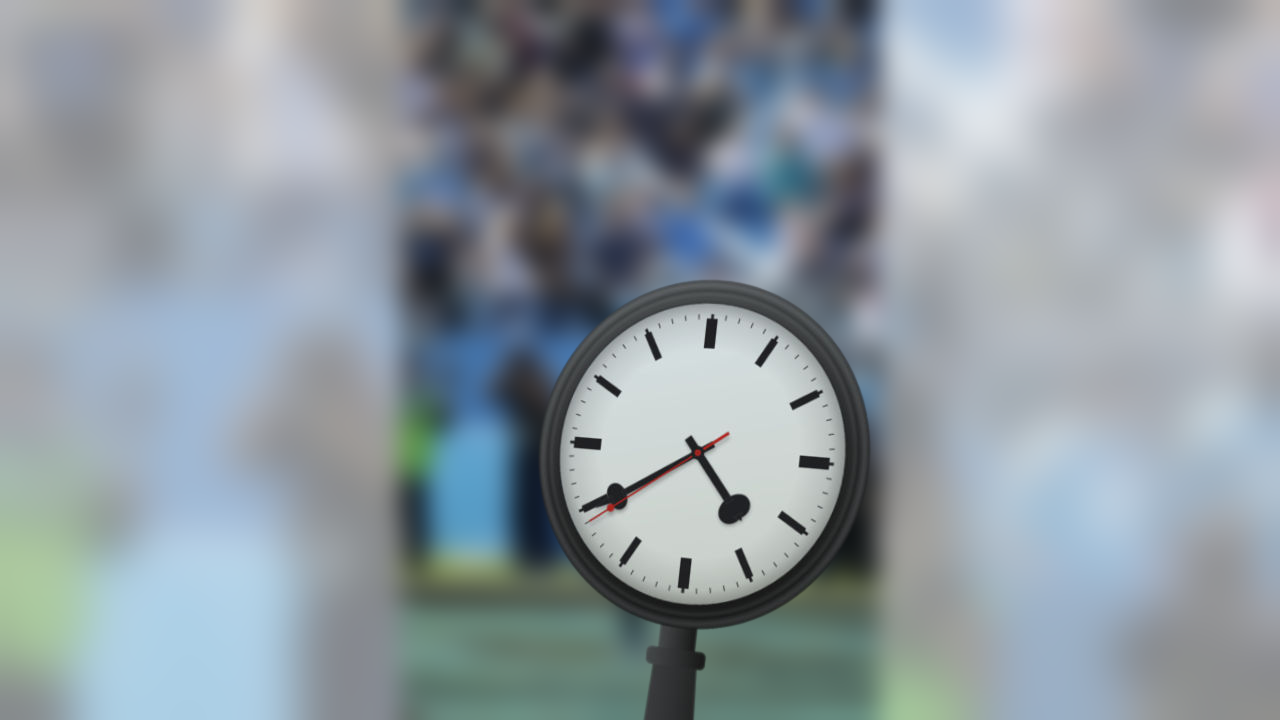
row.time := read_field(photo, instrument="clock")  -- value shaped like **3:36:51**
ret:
**4:39:39**
